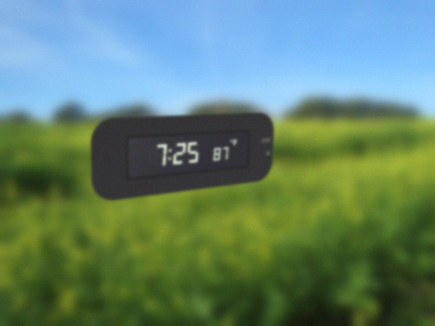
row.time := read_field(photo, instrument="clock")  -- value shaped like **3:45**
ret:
**7:25**
